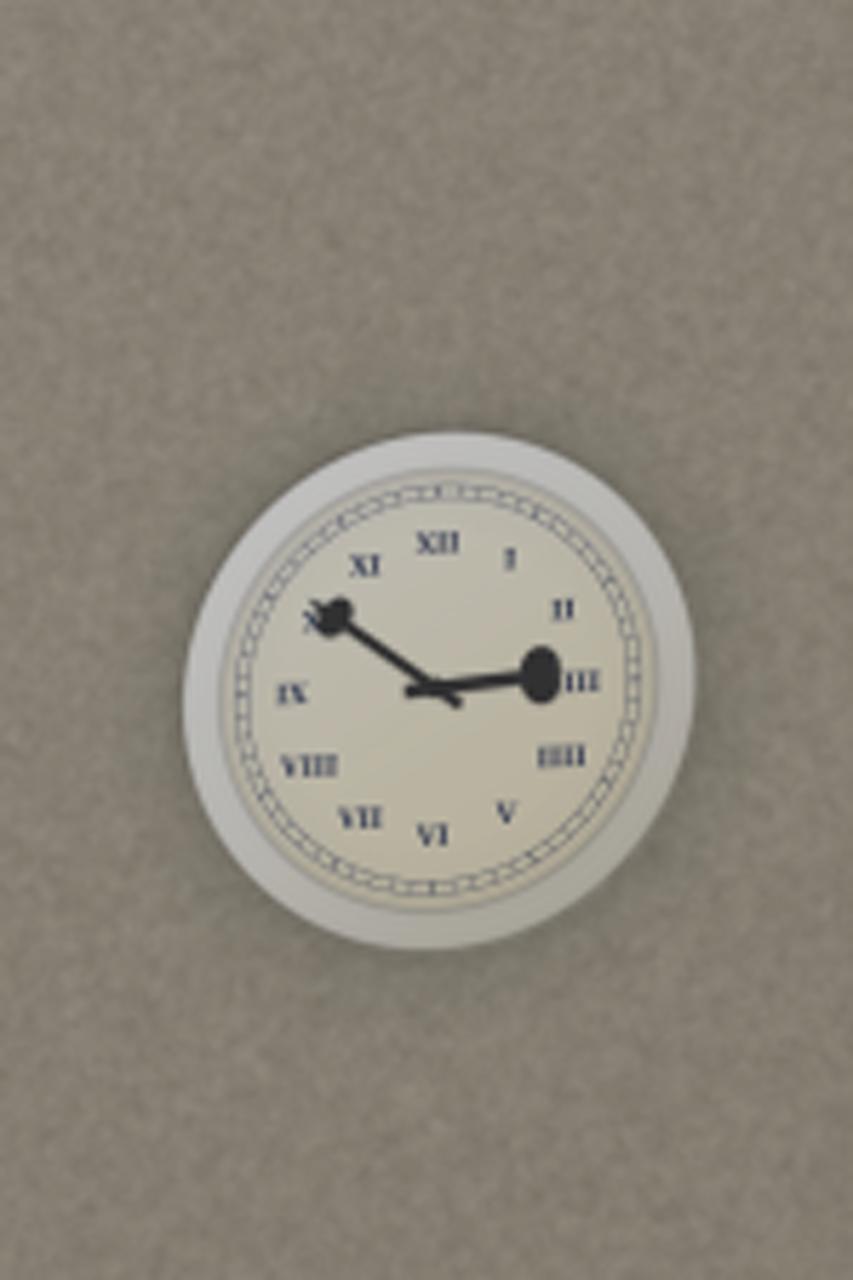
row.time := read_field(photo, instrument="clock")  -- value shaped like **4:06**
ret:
**2:51**
